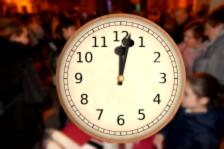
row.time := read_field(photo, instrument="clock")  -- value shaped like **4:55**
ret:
**12:02**
